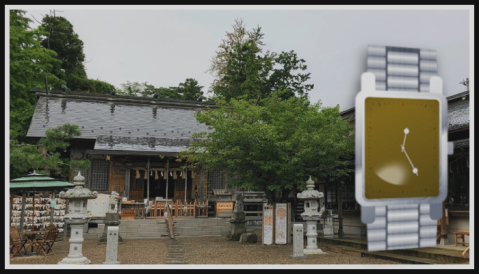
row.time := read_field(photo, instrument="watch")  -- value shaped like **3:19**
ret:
**12:25**
